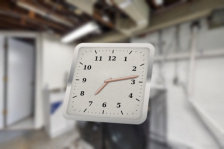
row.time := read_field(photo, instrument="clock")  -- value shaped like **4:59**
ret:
**7:13**
